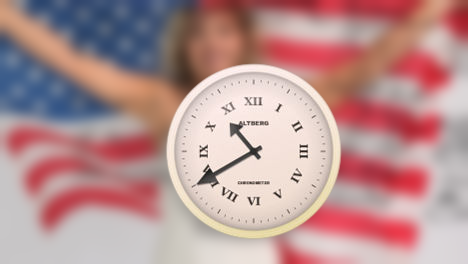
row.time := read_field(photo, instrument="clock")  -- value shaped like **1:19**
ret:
**10:40**
